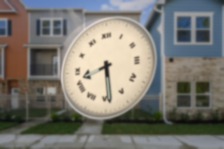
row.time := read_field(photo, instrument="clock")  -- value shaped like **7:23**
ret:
**8:29**
